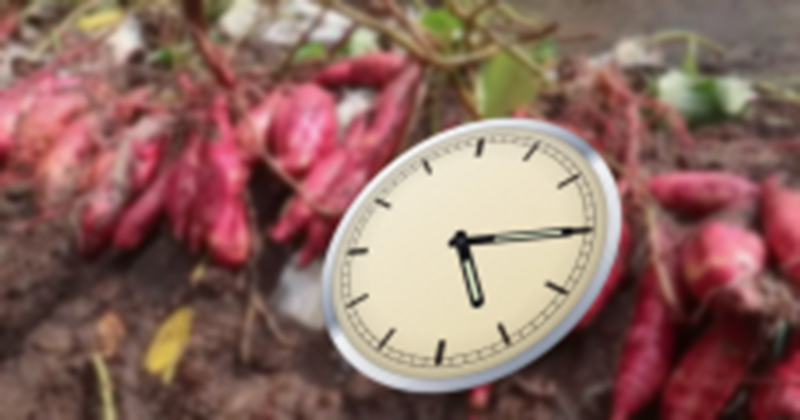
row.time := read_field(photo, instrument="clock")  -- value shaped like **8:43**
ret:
**5:15**
